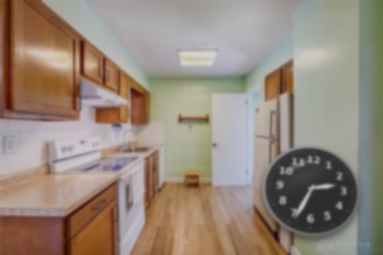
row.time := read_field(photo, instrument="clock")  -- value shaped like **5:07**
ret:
**2:34**
